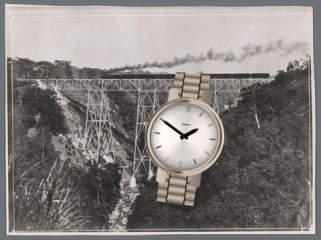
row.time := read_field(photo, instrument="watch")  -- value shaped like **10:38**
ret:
**1:50**
